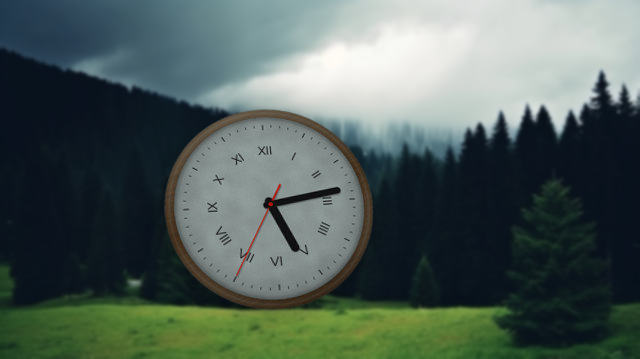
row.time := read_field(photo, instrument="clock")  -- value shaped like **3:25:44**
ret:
**5:13:35**
